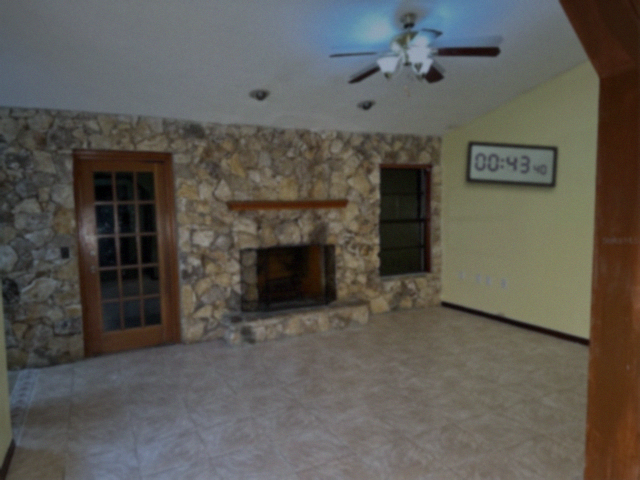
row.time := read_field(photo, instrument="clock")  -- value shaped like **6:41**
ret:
**0:43**
